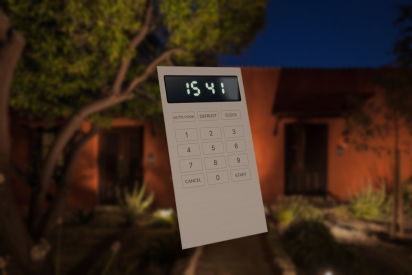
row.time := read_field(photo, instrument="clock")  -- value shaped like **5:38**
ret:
**15:41**
